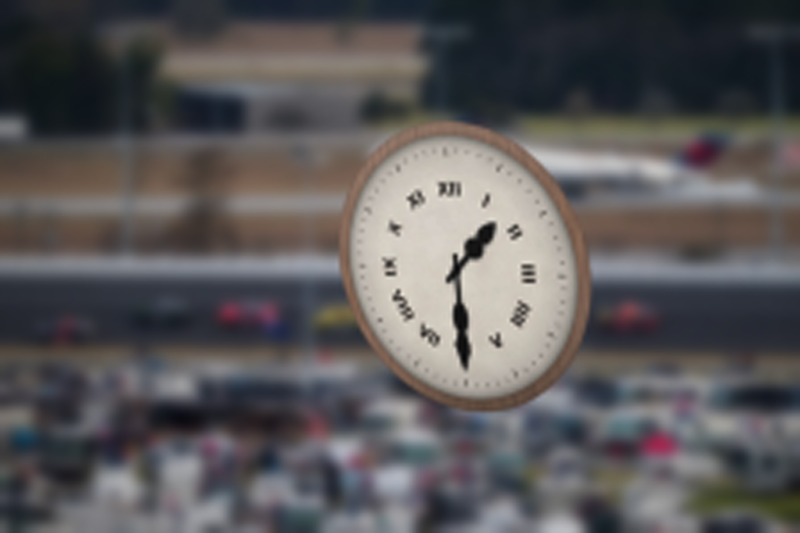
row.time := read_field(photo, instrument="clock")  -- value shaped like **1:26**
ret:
**1:30**
